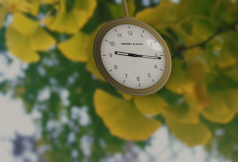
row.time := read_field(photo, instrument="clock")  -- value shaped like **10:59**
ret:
**9:16**
